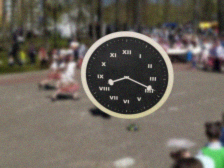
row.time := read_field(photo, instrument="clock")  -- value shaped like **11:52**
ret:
**8:19**
